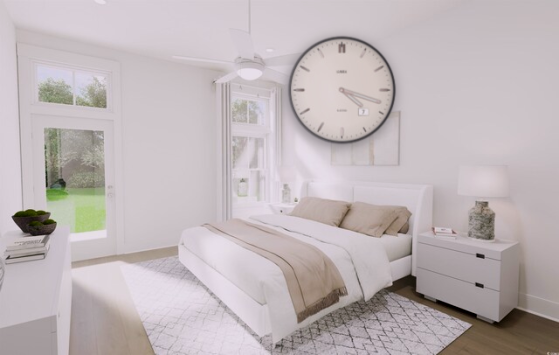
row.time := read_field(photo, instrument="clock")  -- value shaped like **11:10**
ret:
**4:18**
